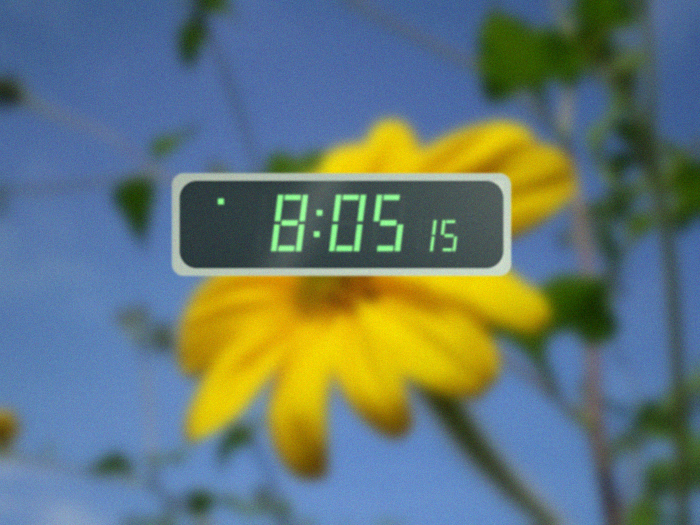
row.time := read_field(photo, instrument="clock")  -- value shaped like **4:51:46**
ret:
**8:05:15**
